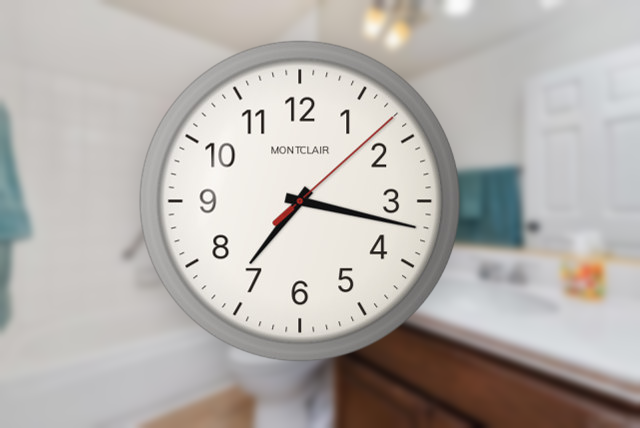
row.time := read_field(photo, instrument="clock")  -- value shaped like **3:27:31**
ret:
**7:17:08**
